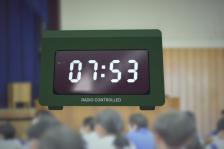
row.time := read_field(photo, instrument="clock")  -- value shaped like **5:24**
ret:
**7:53**
